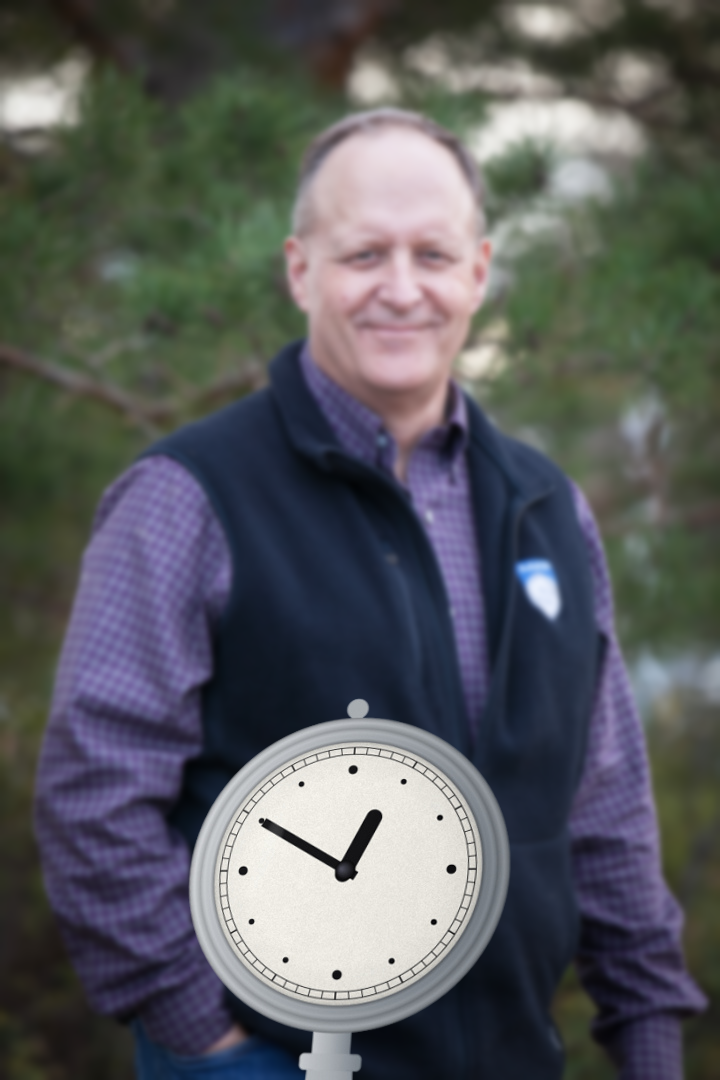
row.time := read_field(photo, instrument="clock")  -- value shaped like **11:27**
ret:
**12:50**
